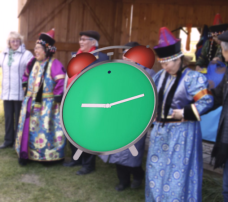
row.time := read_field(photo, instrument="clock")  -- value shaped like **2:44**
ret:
**9:13**
